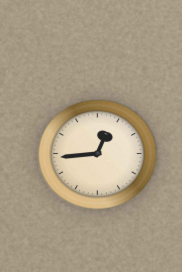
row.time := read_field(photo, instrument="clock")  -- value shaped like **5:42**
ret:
**12:44**
